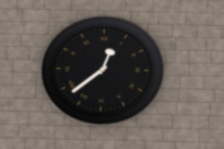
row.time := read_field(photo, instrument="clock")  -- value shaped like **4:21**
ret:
**12:38**
